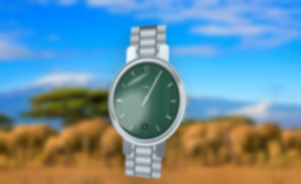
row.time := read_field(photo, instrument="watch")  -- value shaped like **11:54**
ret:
**1:05**
